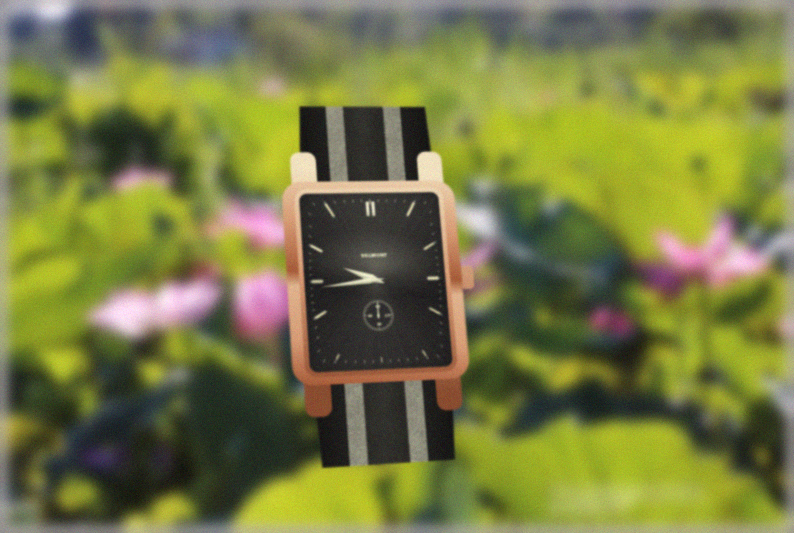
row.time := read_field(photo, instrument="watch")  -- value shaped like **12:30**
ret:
**9:44**
